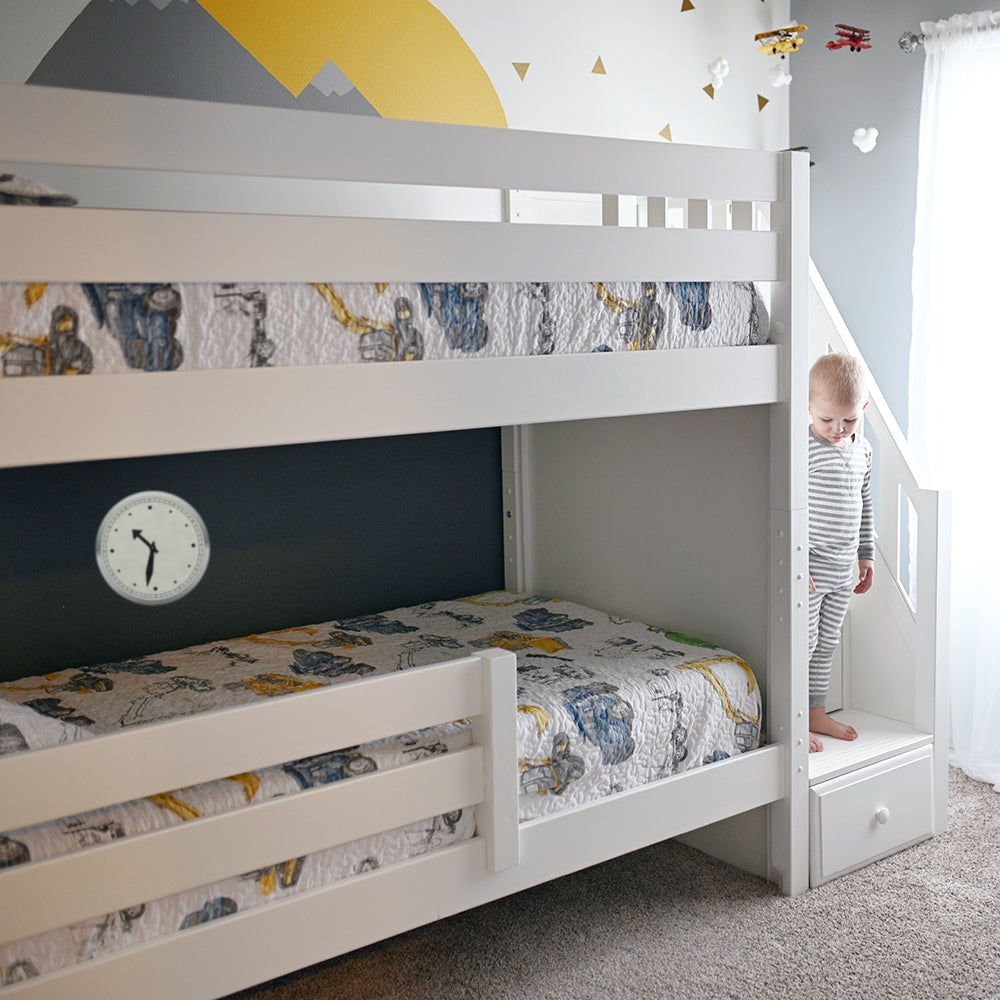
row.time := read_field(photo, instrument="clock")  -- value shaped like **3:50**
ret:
**10:32**
